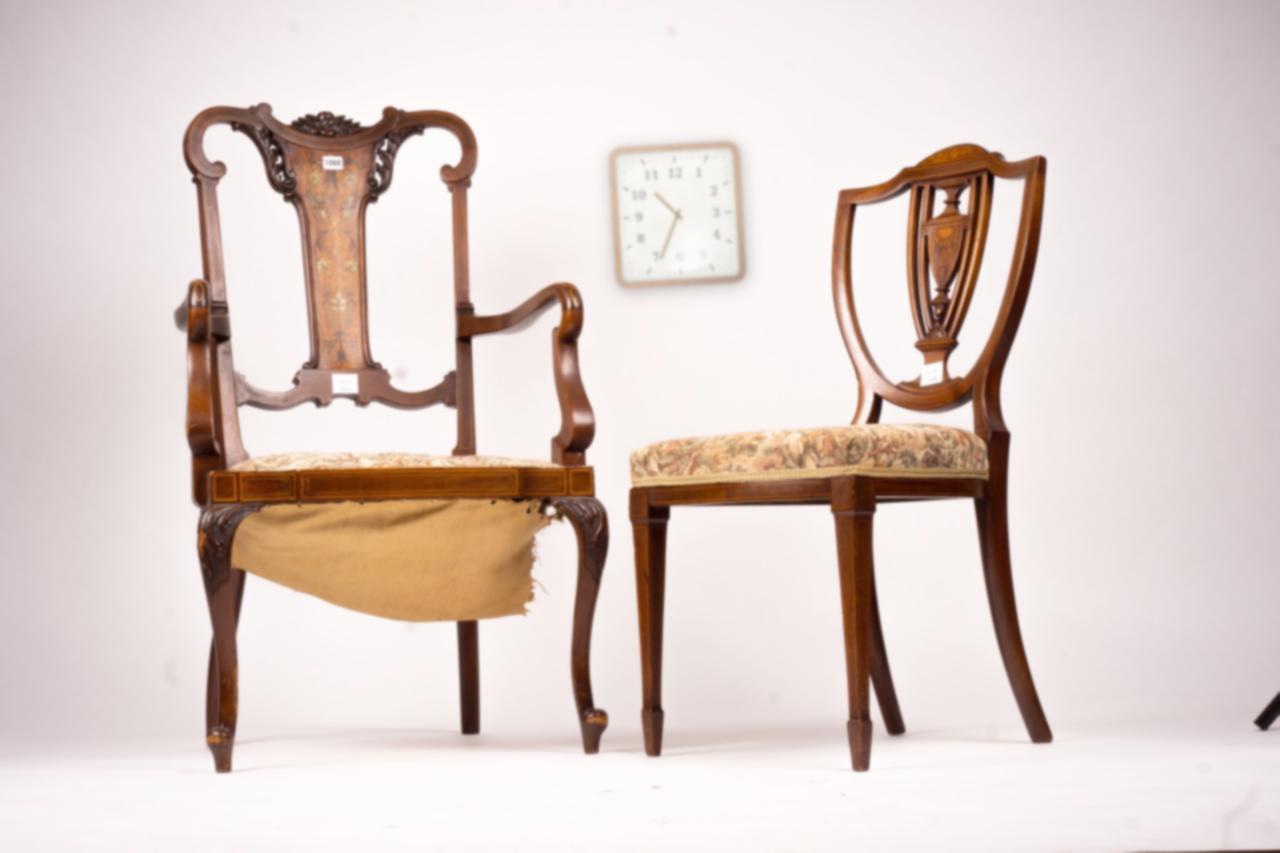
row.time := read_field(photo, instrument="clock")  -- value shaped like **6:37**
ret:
**10:34**
